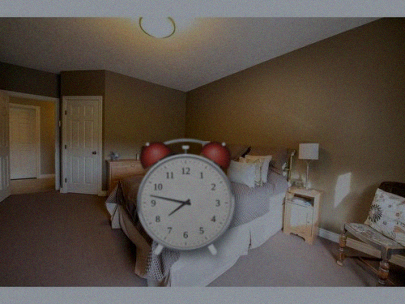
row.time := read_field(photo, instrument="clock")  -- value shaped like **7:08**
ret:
**7:47**
